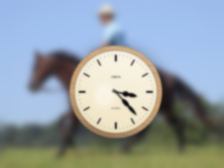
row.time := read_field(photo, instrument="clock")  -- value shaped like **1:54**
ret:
**3:23**
